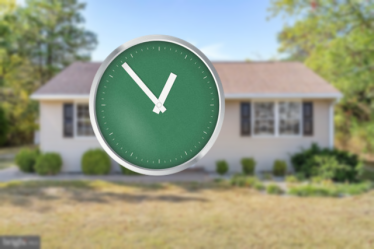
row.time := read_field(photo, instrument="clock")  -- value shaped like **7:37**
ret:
**12:53**
